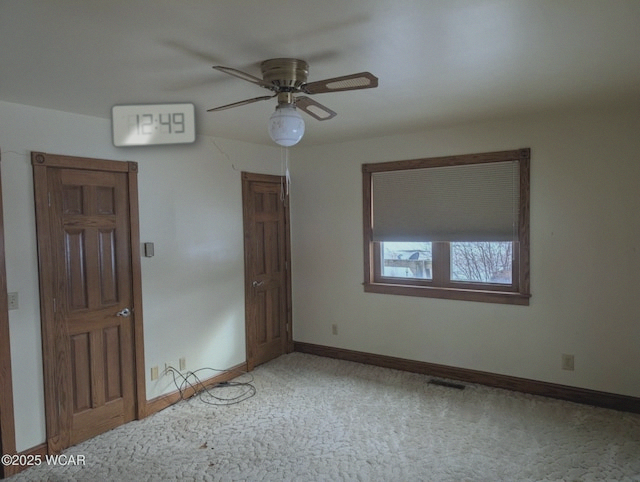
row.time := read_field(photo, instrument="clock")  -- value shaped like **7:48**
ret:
**12:49**
